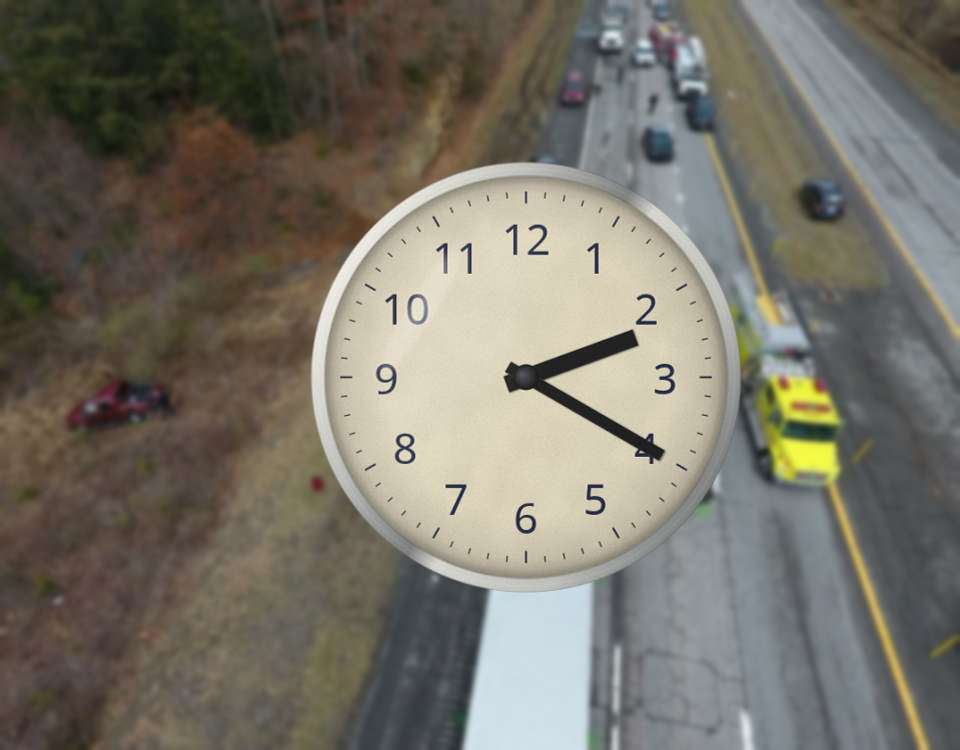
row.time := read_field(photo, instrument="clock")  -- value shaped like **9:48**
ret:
**2:20**
